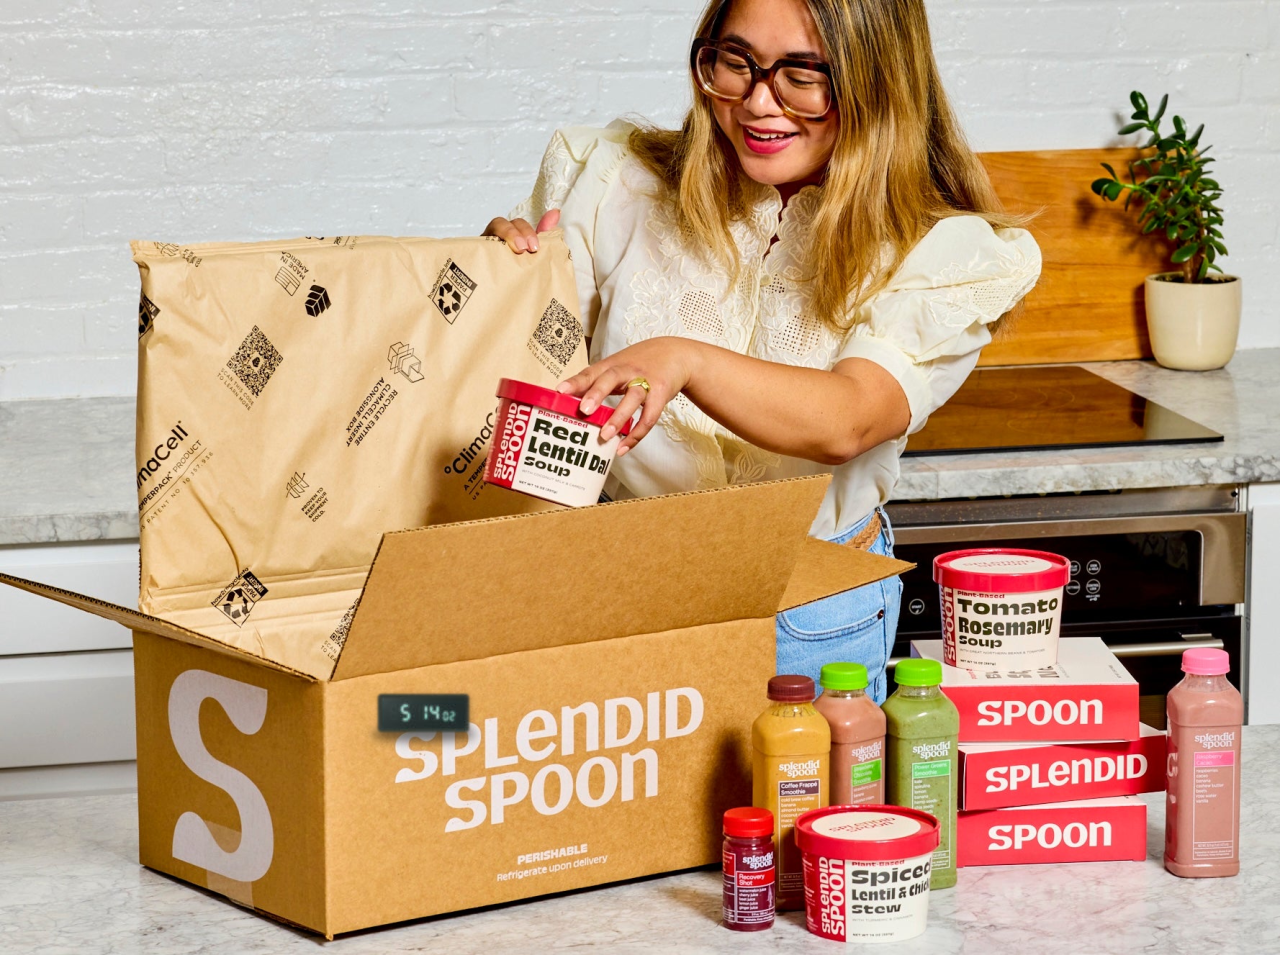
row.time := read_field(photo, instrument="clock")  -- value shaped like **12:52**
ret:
**5:14**
